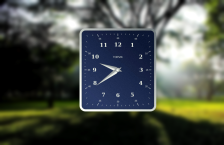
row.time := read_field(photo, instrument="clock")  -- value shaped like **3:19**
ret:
**9:39**
